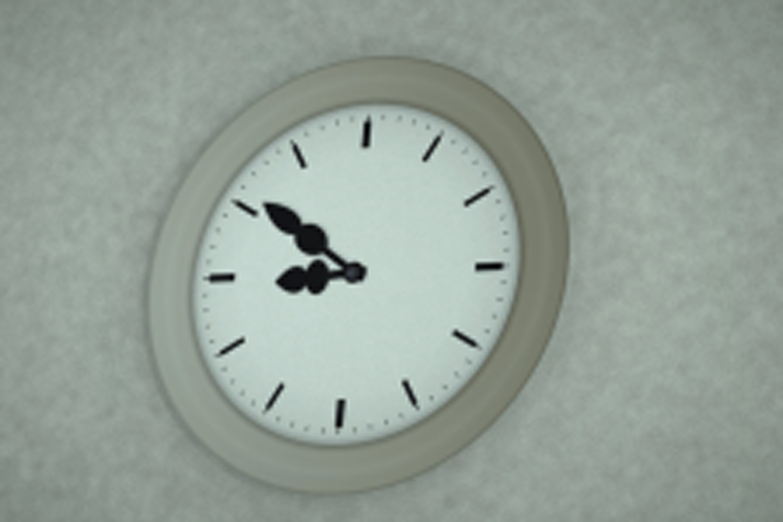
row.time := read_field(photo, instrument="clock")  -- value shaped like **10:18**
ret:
**8:51**
